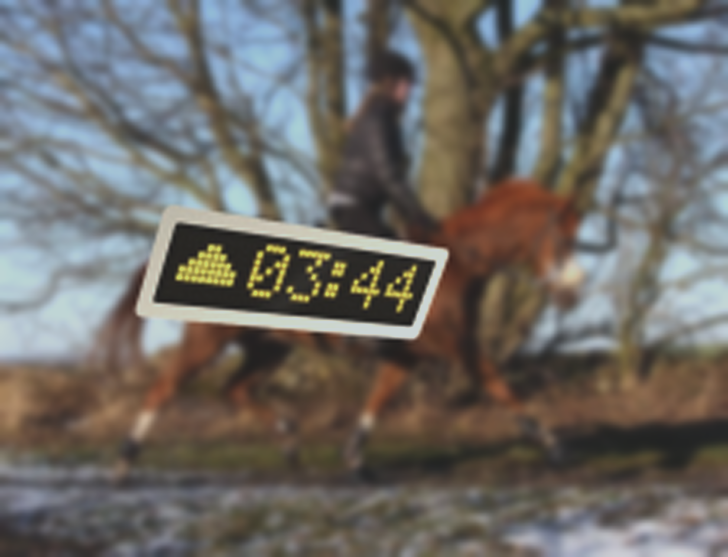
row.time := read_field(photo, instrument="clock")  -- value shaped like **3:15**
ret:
**3:44**
